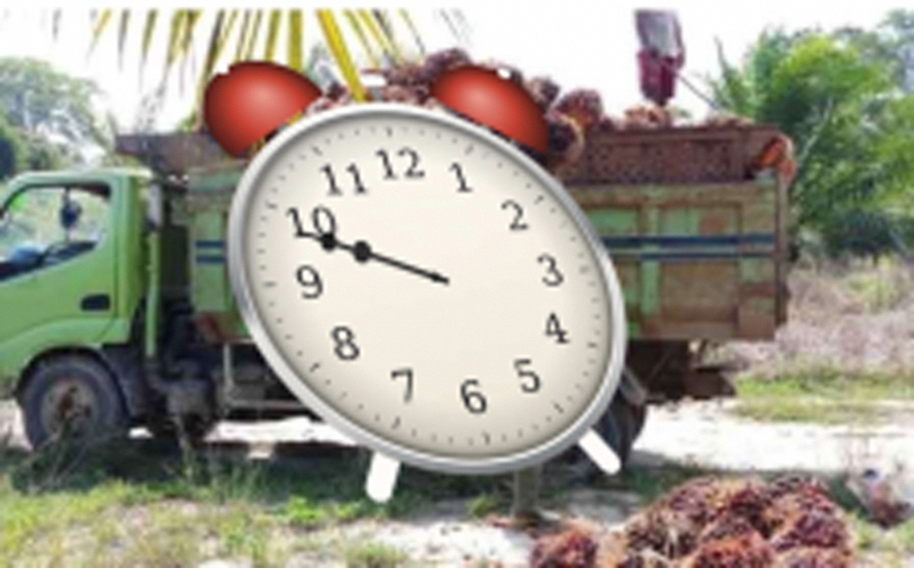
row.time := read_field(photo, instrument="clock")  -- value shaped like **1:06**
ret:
**9:49**
